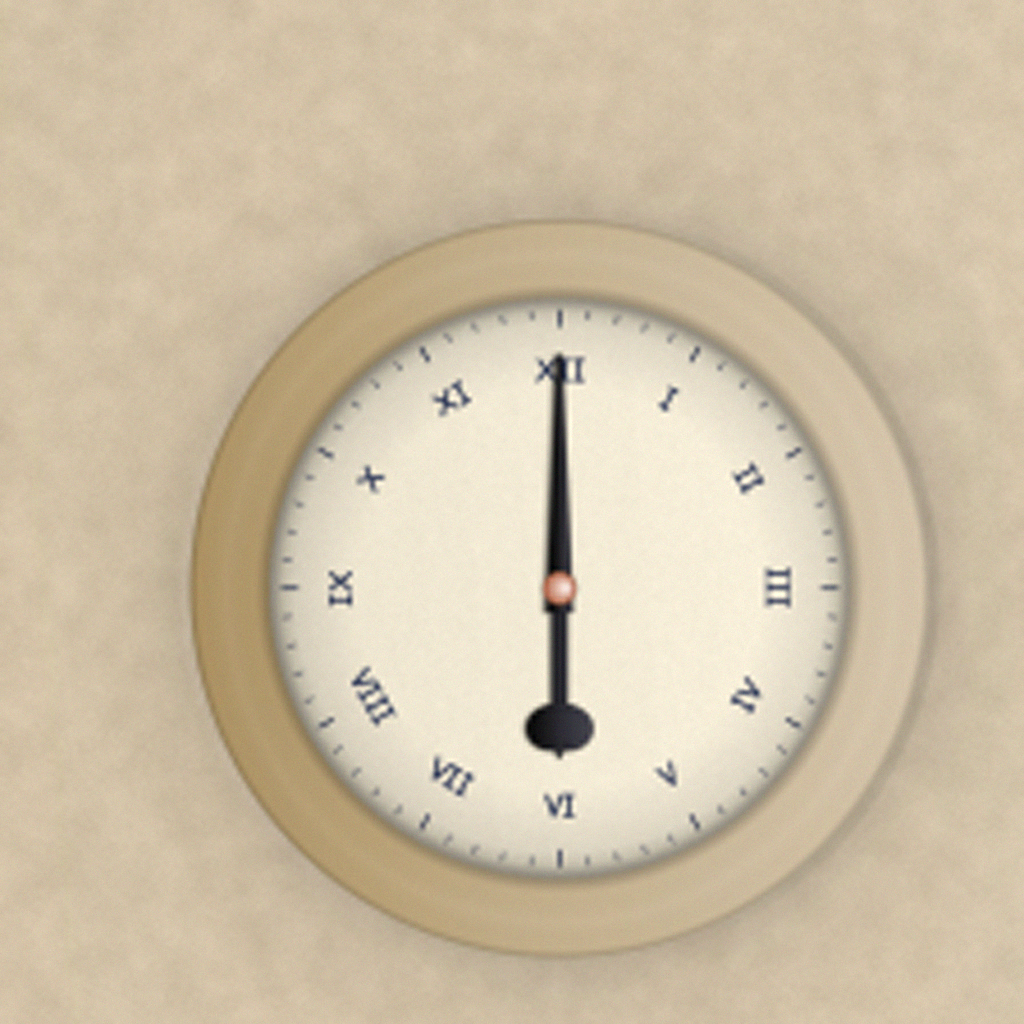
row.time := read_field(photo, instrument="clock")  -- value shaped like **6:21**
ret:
**6:00**
